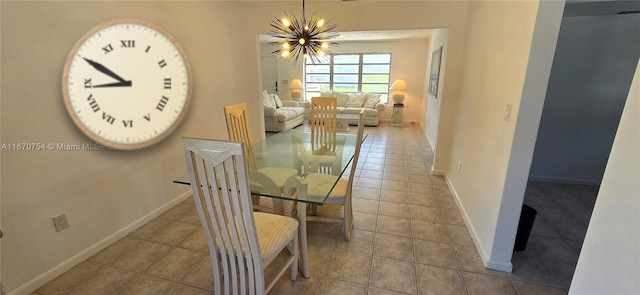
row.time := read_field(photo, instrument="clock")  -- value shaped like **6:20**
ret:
**8:50**
